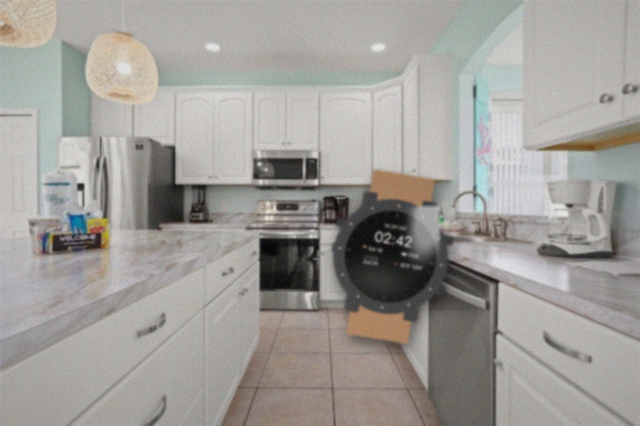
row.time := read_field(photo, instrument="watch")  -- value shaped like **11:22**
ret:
**2:42**
